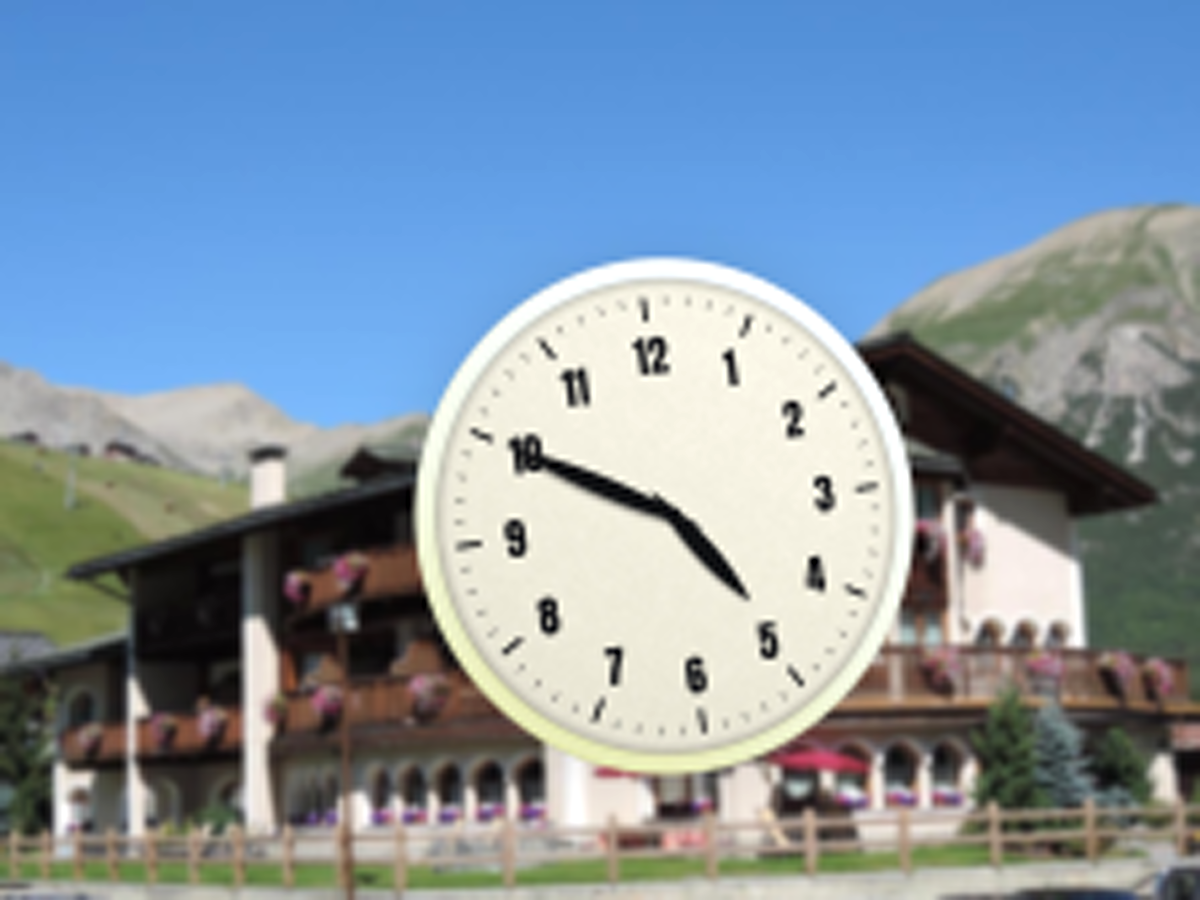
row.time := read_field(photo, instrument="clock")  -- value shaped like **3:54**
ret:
**4:50**
